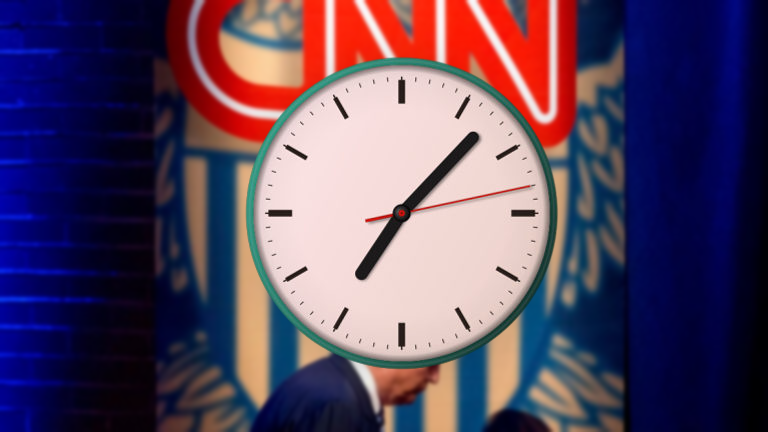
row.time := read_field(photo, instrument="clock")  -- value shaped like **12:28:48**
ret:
**7:07:13**
